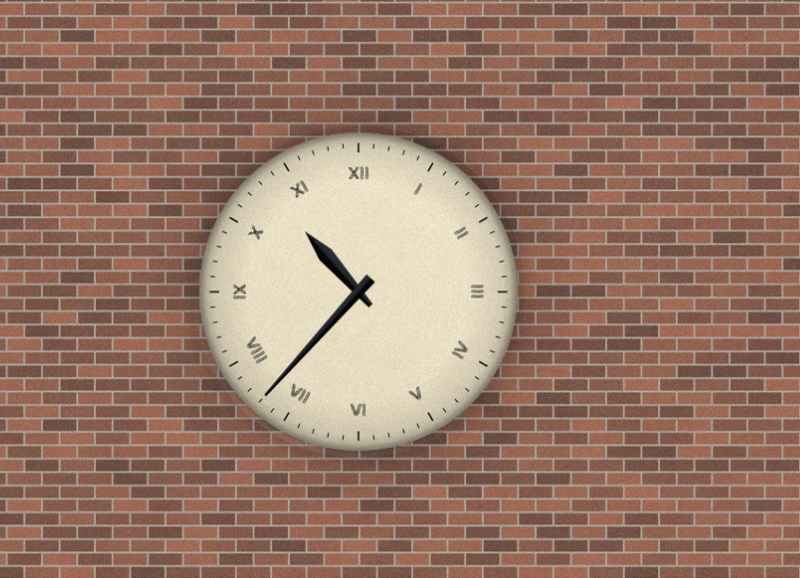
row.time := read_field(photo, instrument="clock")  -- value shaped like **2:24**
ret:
**10:37**
